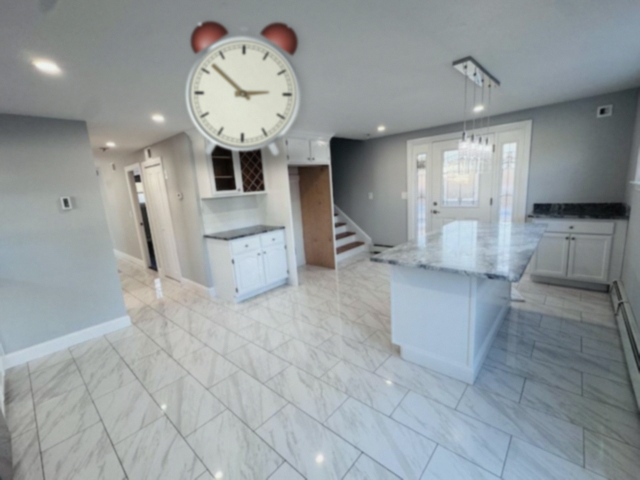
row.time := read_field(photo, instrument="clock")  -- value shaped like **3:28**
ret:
**2:52**
